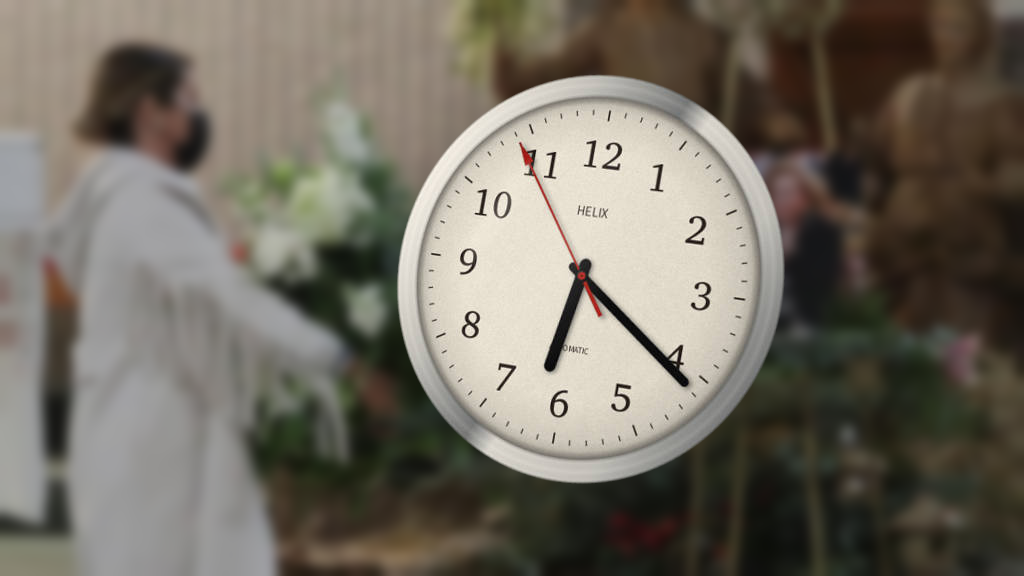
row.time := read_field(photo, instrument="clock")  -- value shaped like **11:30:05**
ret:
**6:20:54**
